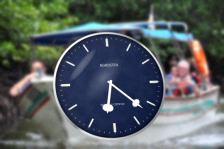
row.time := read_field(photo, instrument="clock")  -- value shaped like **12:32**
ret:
**6:22**
